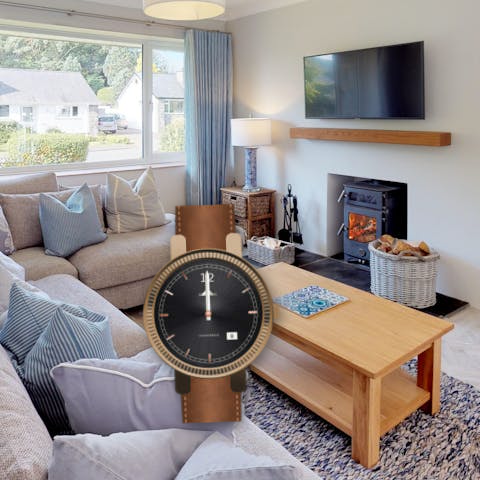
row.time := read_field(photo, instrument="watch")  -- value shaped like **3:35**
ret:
**12:00**
